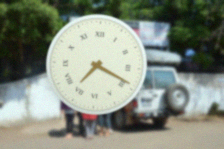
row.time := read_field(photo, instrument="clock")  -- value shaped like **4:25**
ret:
**7:19**
